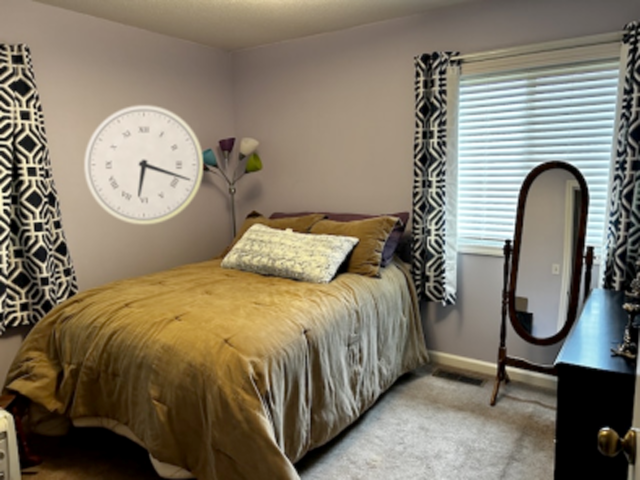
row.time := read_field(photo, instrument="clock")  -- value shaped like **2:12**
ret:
**6:18**
